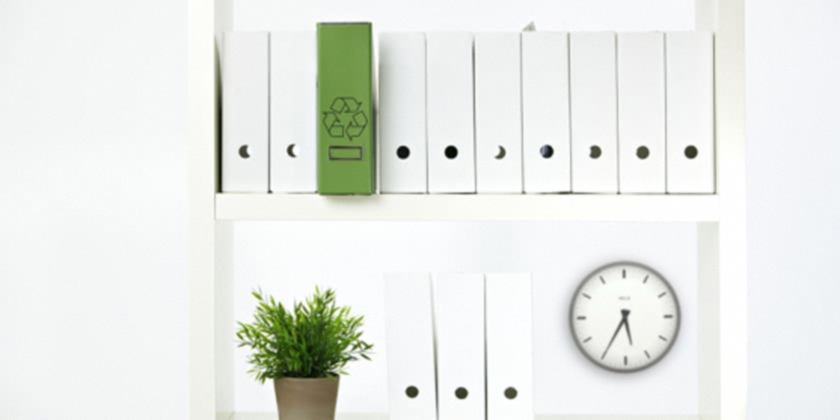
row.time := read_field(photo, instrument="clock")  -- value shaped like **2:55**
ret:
**5:35**
